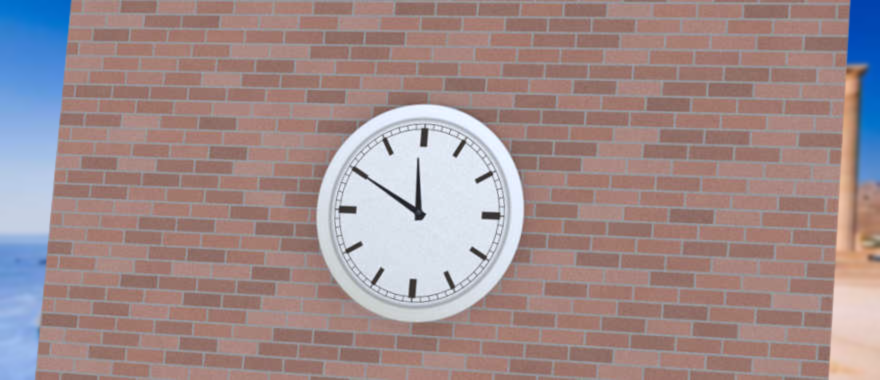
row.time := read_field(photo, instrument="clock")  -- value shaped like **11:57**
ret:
**11:50**
